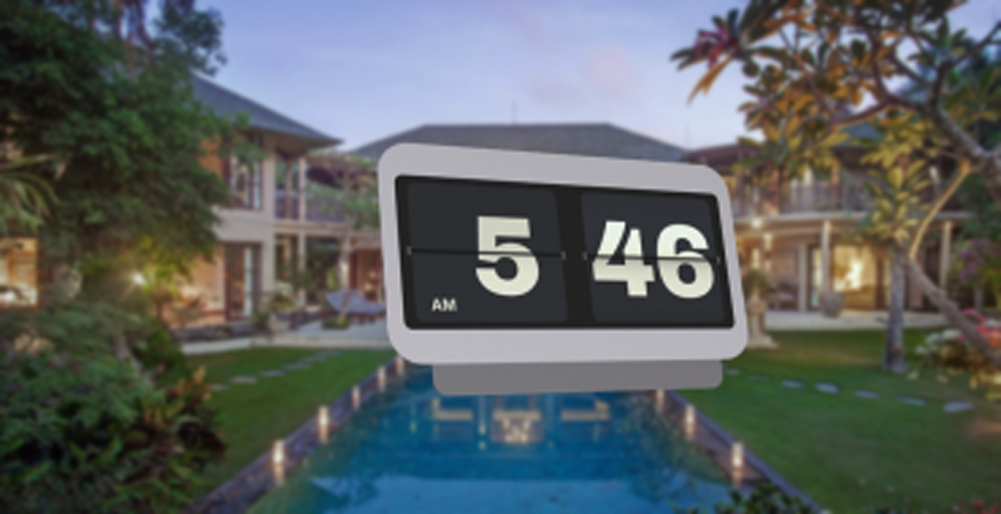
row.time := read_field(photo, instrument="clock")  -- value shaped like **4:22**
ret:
**5:46**
